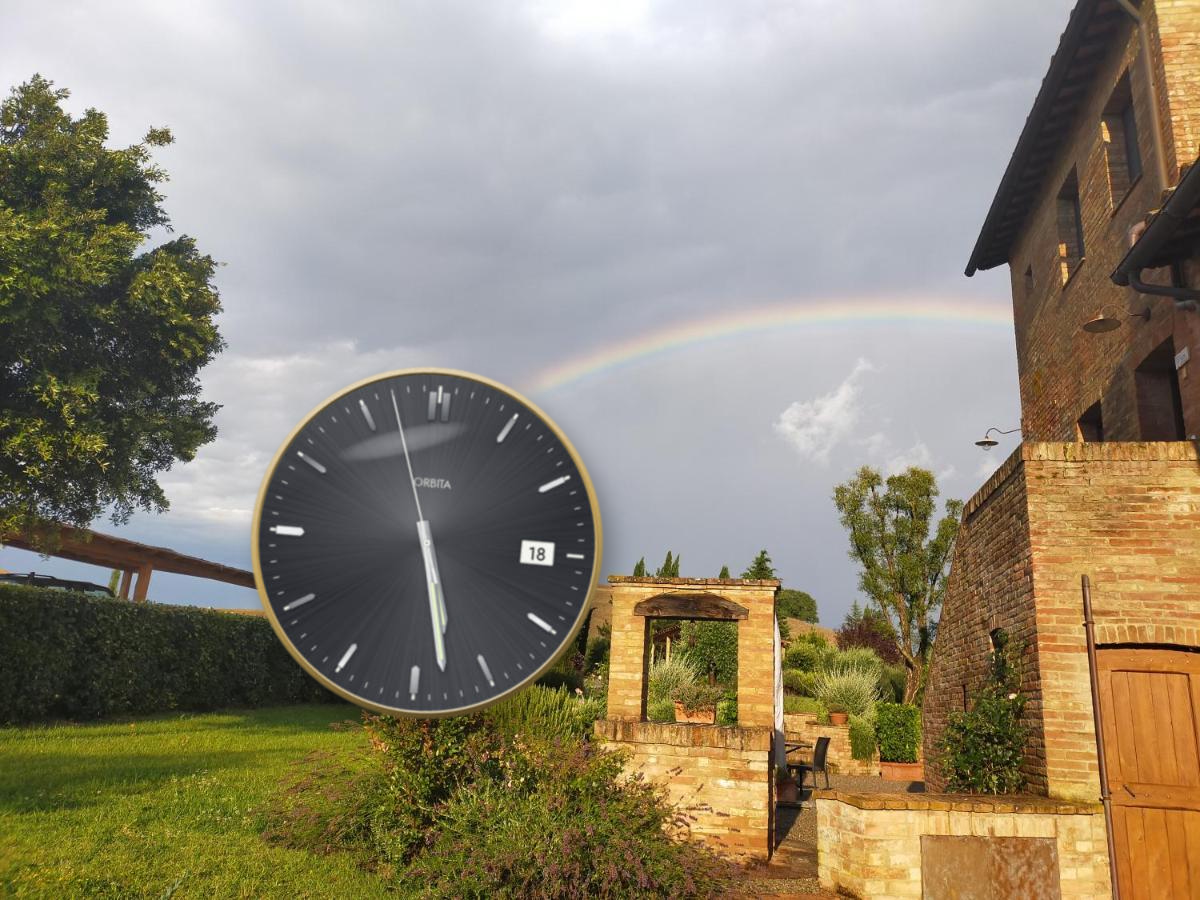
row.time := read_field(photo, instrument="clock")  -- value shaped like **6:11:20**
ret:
**5:27:57**
